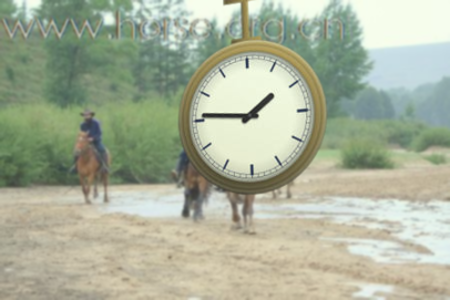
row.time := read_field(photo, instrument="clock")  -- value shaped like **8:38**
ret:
**1:46**
